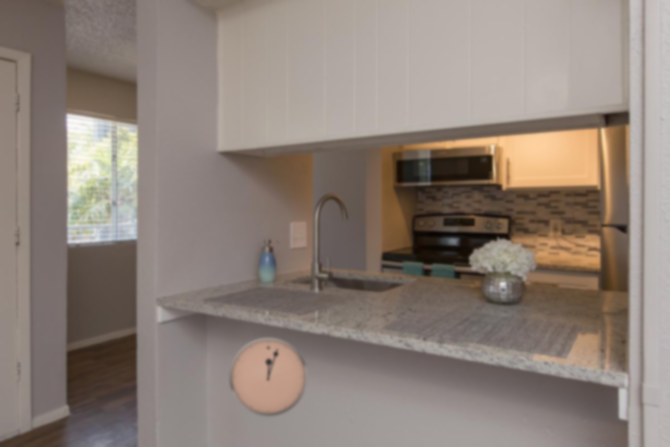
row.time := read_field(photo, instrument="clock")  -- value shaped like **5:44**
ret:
**12:03**
